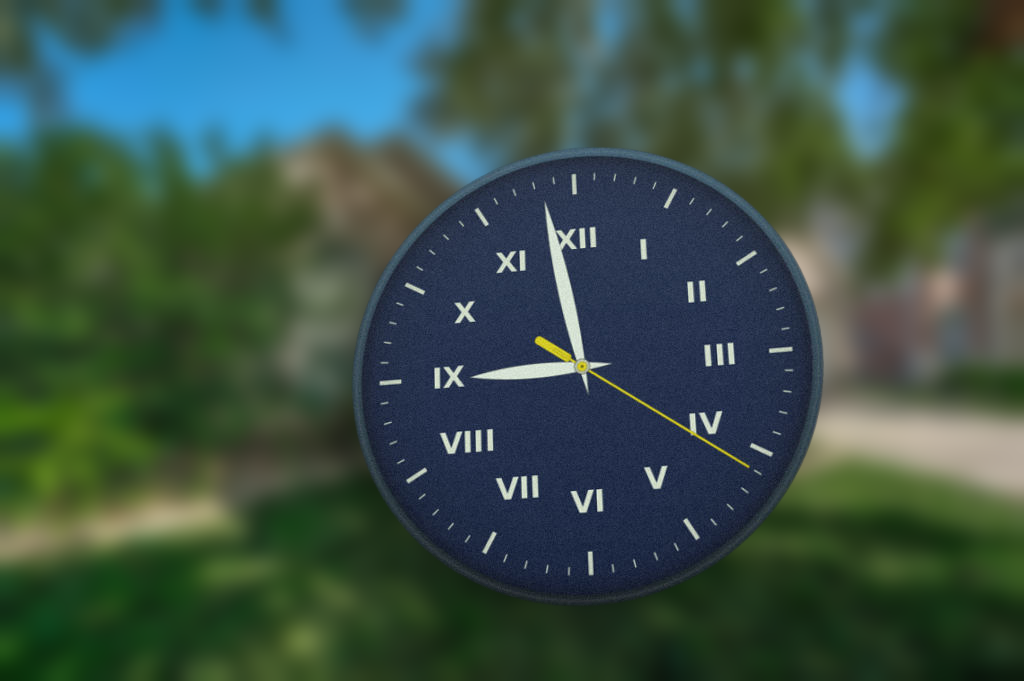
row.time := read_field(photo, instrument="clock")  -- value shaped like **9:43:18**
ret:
**8:58:21**
